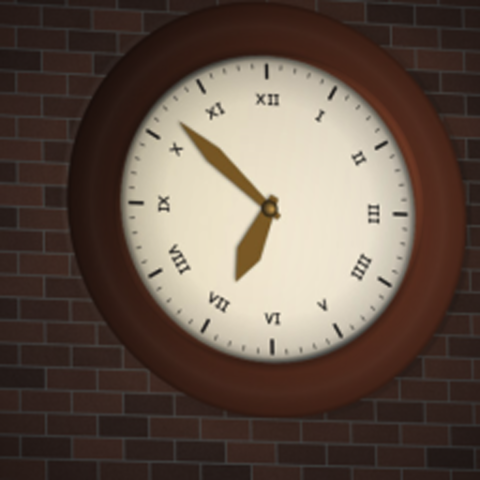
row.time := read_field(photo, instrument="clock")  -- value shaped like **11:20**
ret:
**6:52**
